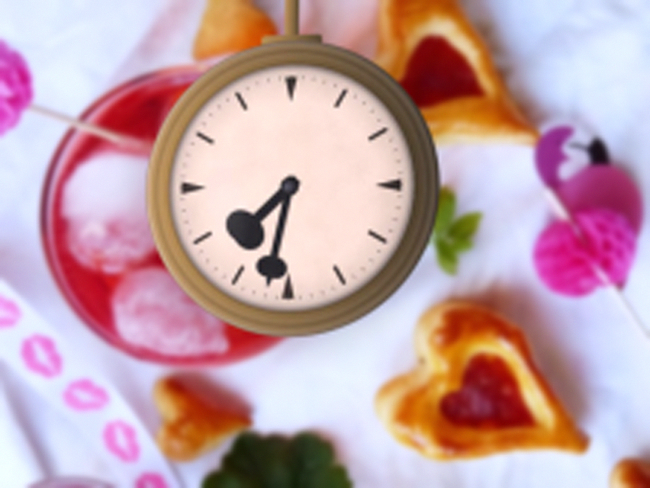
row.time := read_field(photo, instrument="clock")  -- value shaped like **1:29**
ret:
**7:32**
